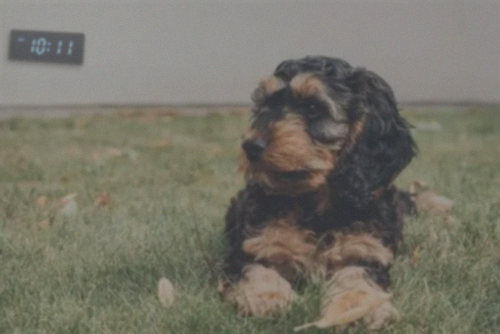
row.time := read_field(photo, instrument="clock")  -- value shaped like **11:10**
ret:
**10:11**
